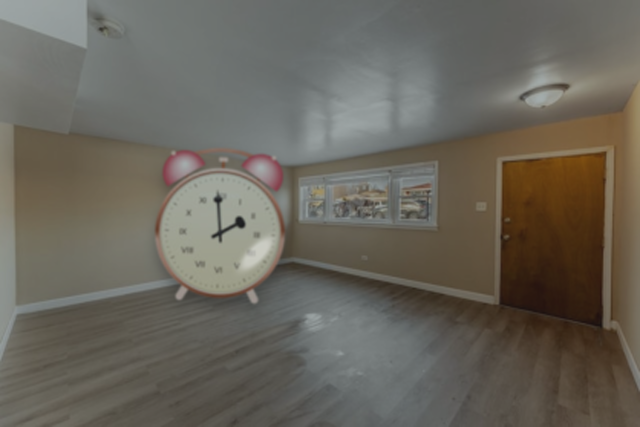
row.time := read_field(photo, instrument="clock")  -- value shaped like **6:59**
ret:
**1:59**
